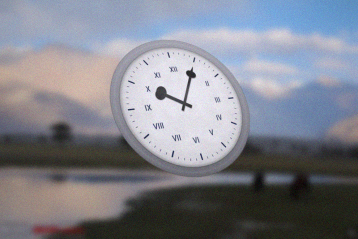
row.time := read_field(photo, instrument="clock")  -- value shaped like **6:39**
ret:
**10:05**
